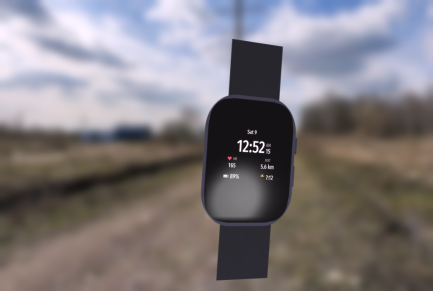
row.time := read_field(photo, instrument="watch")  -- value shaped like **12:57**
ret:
**12:52**
